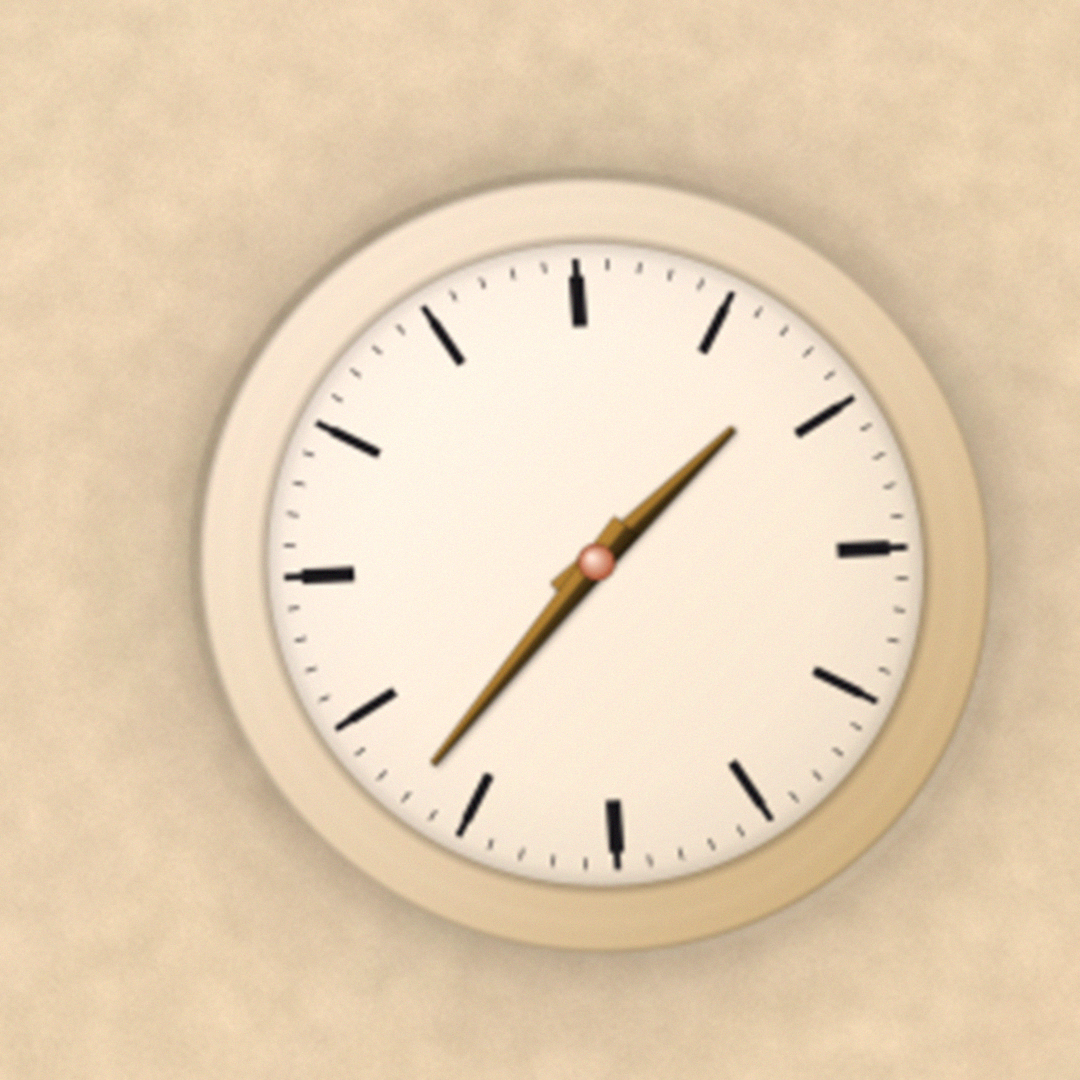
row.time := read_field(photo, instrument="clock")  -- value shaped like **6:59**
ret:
**1:37**
